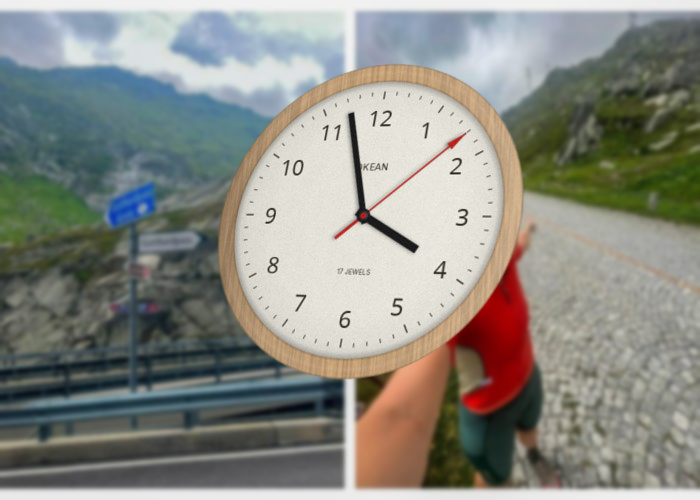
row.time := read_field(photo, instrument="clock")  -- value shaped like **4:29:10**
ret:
**3:57:08**
